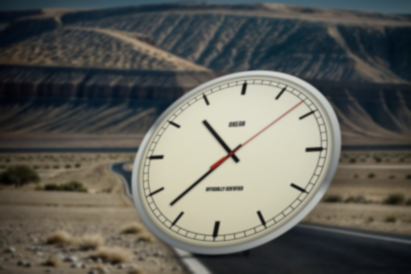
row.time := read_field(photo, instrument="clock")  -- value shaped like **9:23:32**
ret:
**10:37:08**
